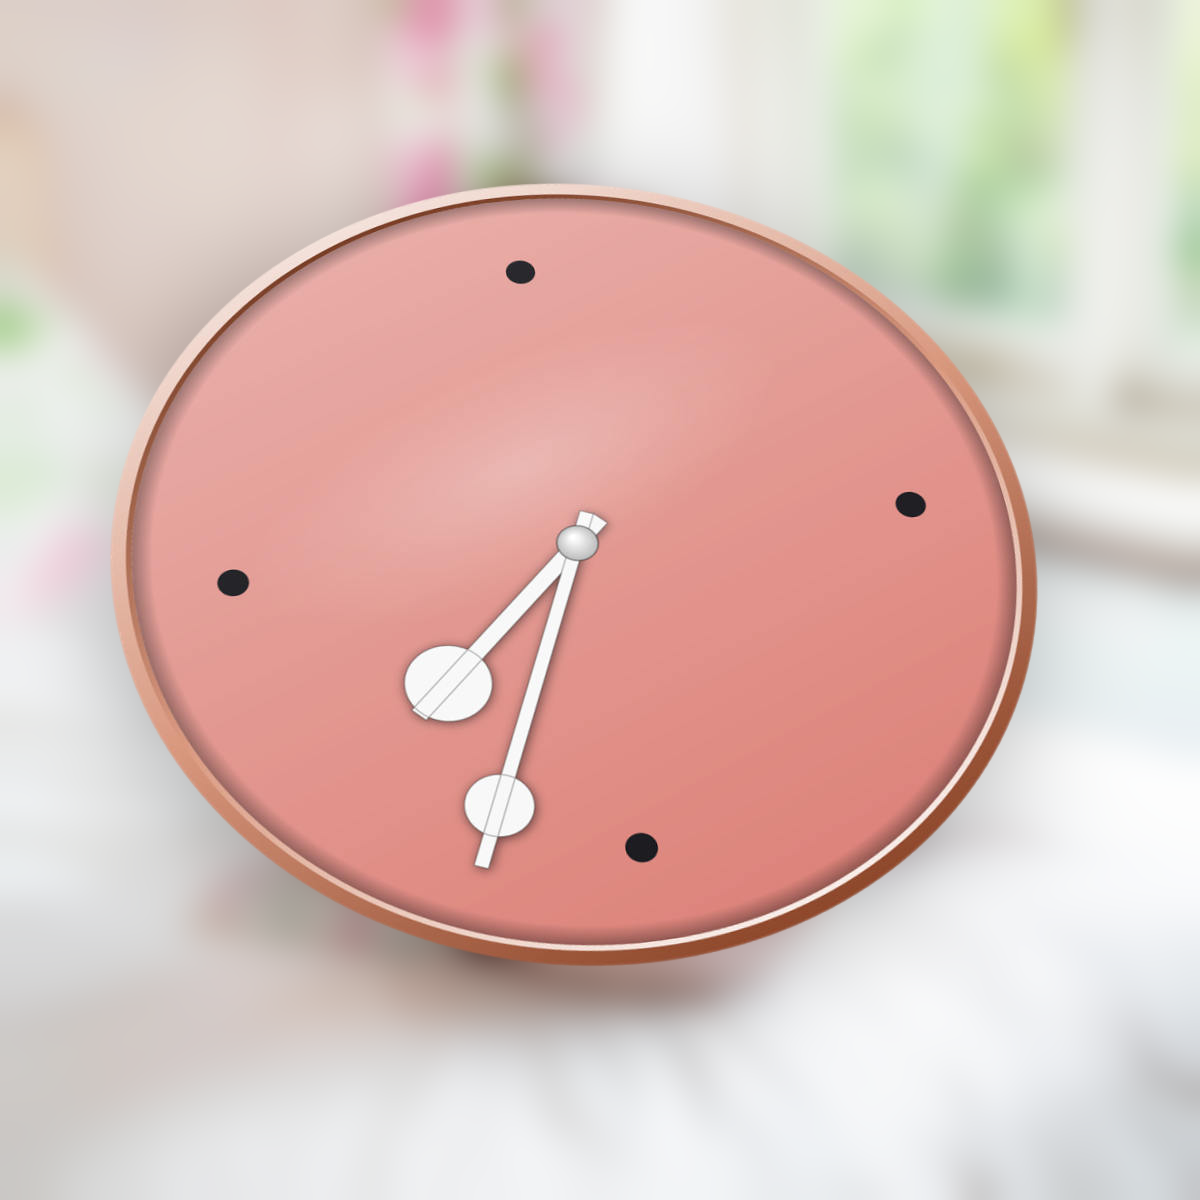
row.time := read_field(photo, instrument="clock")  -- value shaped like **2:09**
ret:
**7:34**
